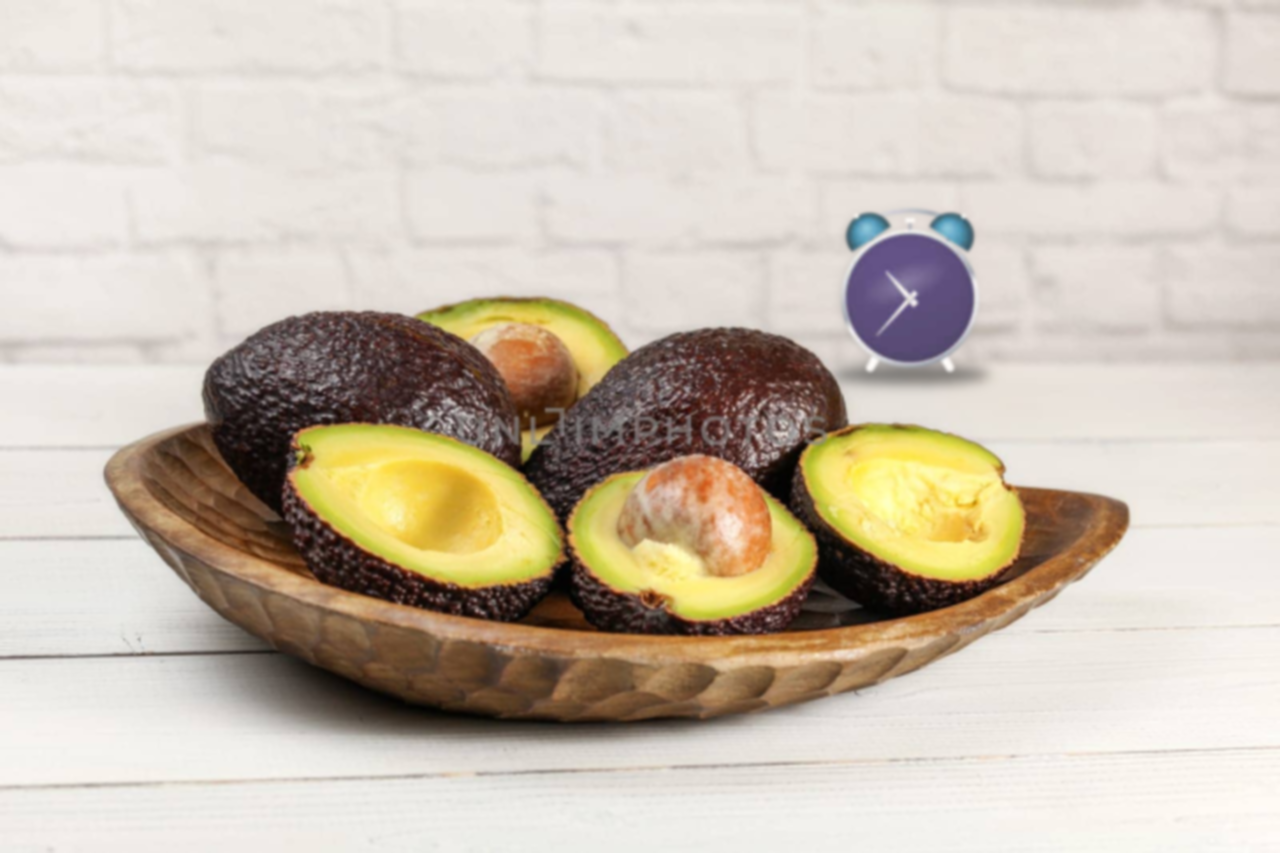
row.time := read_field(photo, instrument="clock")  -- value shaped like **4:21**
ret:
**10:37**
